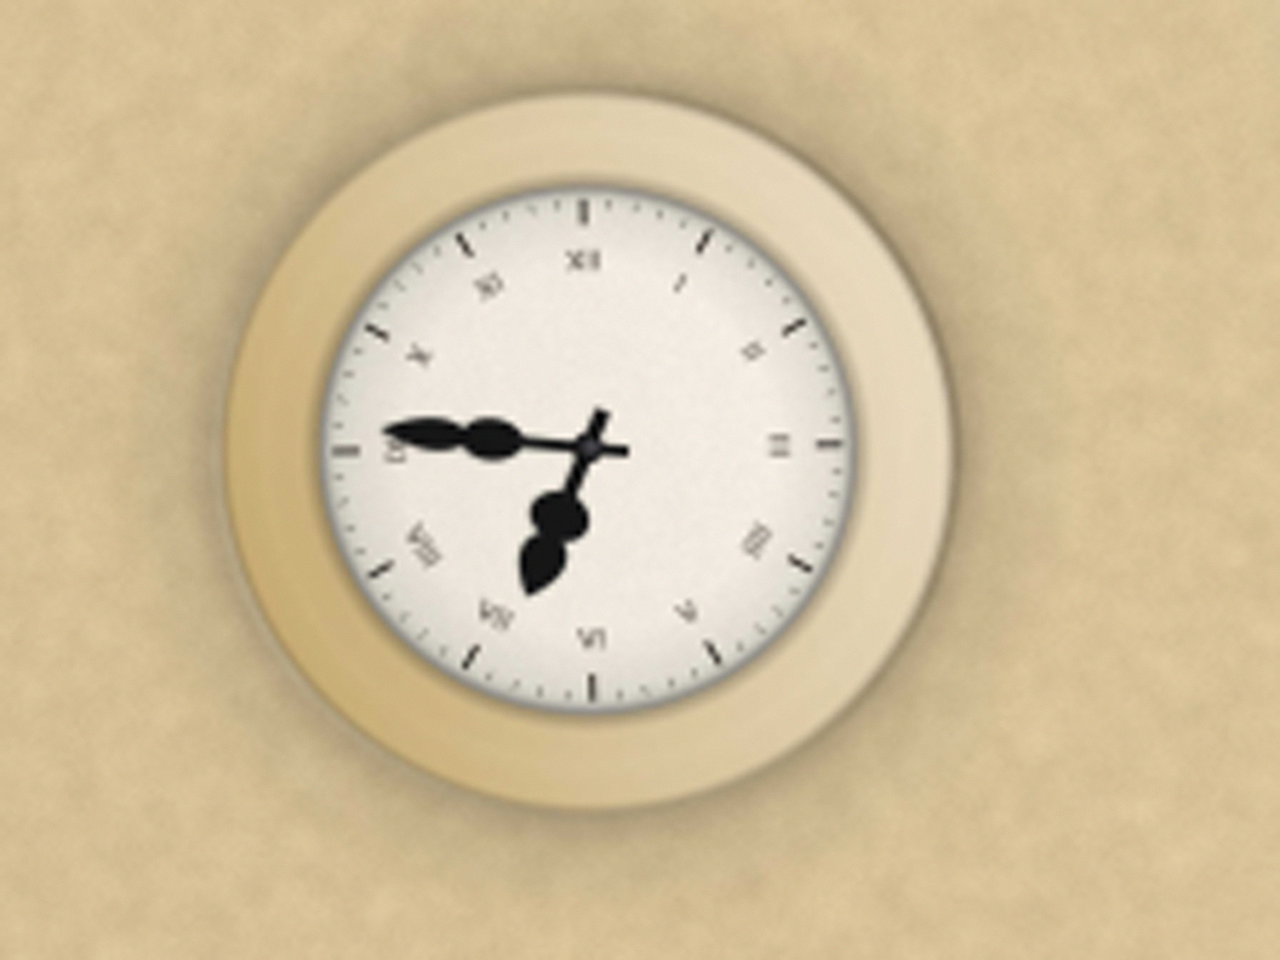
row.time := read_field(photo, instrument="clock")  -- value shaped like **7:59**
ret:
**6:46**
